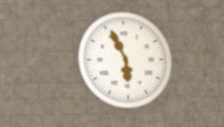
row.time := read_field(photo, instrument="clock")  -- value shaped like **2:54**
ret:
**5:56**
